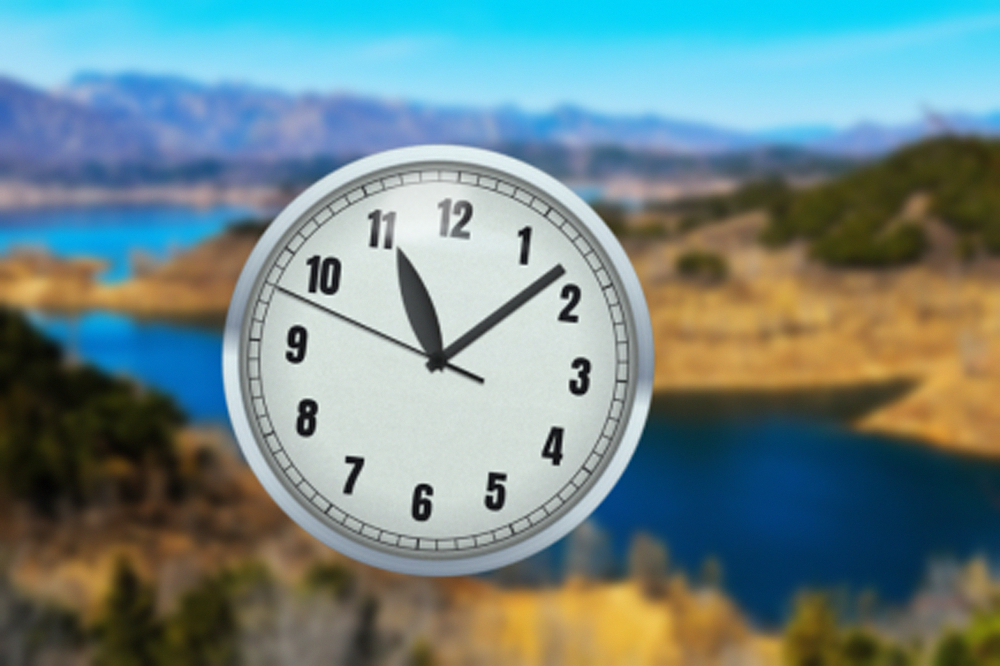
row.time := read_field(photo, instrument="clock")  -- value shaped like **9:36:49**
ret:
**11:07:48**
